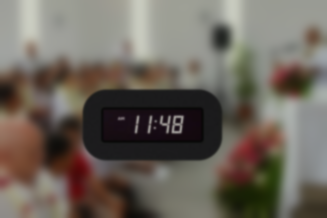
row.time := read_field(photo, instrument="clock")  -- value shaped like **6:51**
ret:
**11:48**
